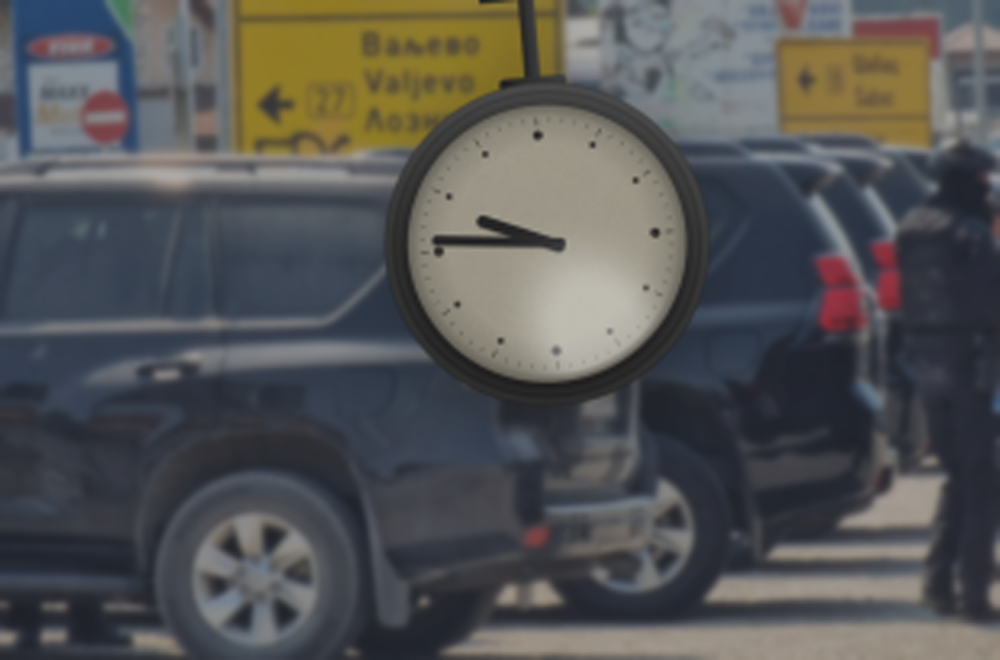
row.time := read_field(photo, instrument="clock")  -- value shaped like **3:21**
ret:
**9:46**
